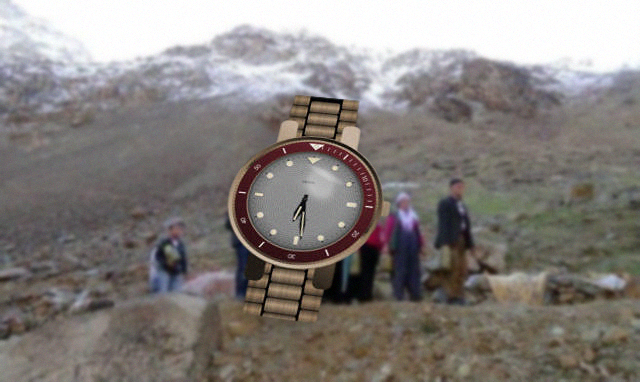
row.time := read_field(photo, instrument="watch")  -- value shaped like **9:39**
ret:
**6:29**
